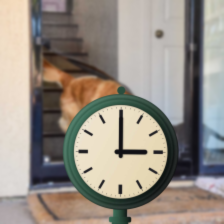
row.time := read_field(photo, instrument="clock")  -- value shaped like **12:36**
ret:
**3:00**
